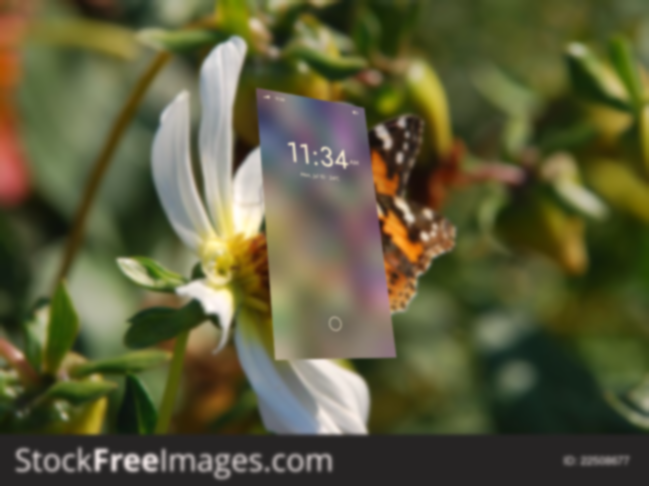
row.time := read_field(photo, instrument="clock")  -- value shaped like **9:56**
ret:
**11:34**
